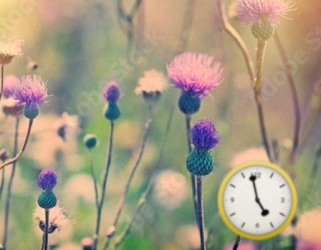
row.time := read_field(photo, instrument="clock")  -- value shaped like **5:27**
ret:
**4:58**
